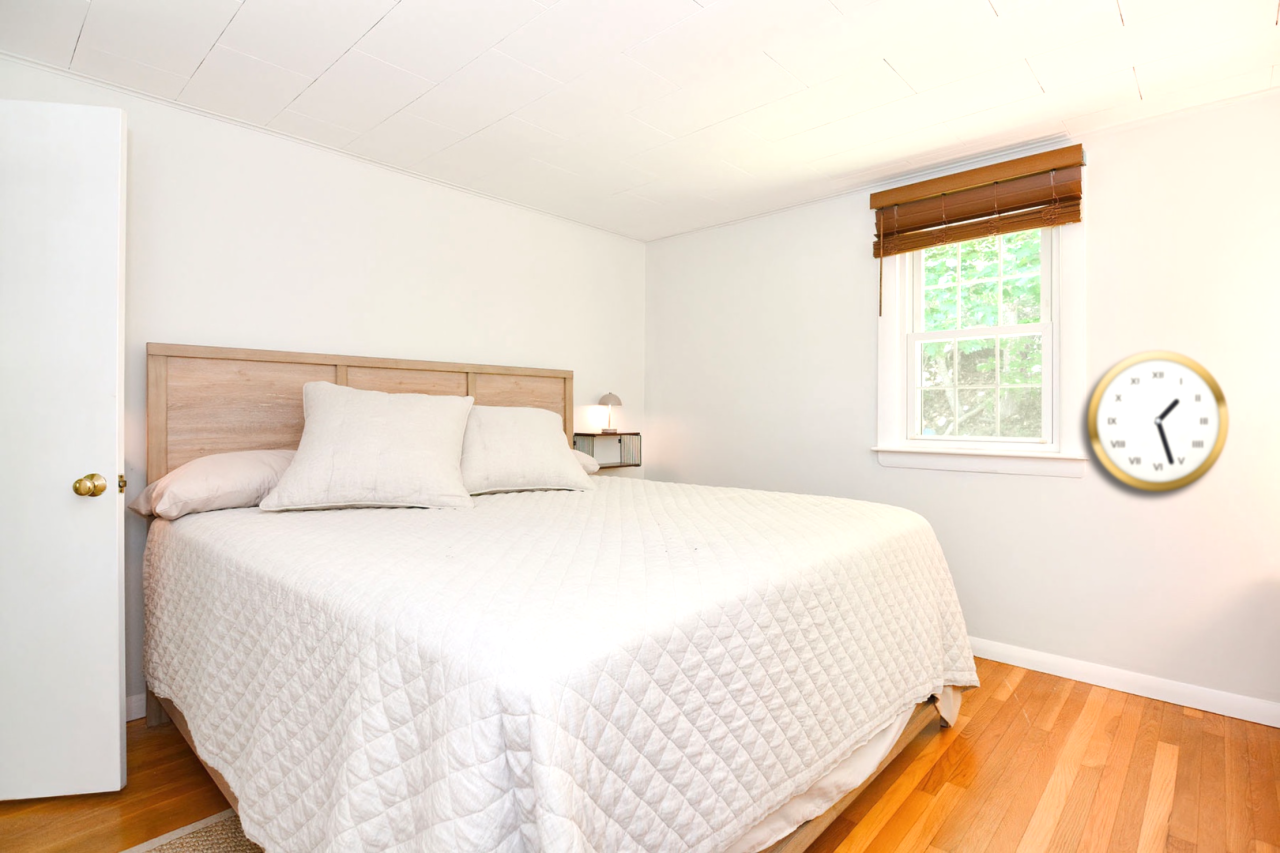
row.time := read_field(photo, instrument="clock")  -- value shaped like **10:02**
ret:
**1:27**
